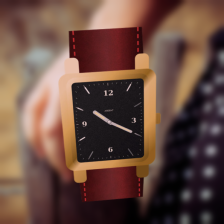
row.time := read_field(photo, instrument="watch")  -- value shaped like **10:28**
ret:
**10:20**
